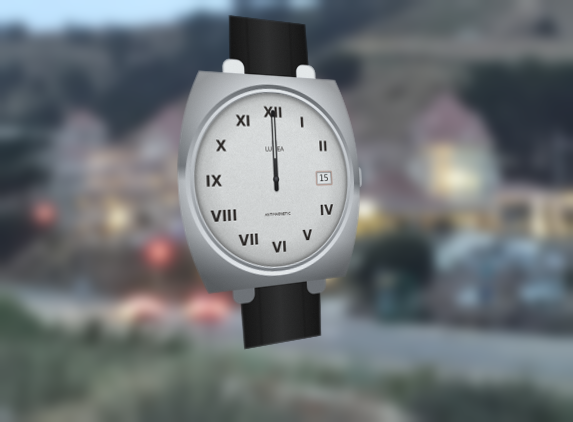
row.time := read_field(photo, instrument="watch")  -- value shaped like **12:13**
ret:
**12:00**
